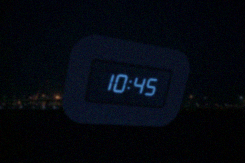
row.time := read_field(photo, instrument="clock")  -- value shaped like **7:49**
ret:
**10:45**
